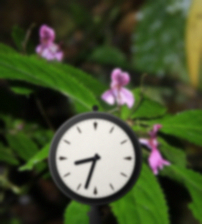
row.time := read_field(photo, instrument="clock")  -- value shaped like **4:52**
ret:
**8:33**
